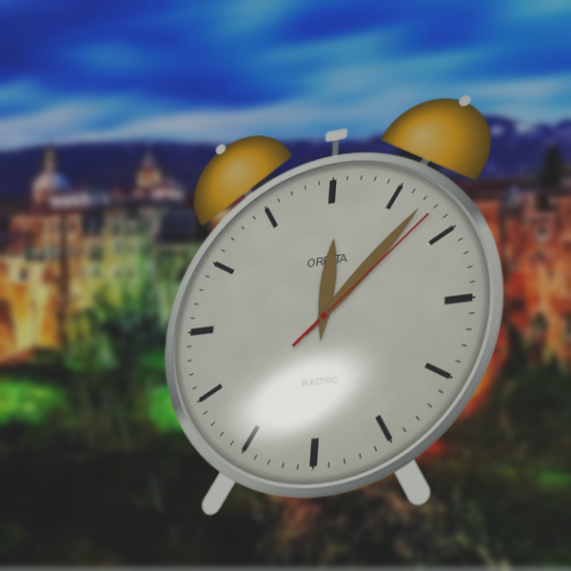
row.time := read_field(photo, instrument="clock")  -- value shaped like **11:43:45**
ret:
**12:07:08**
